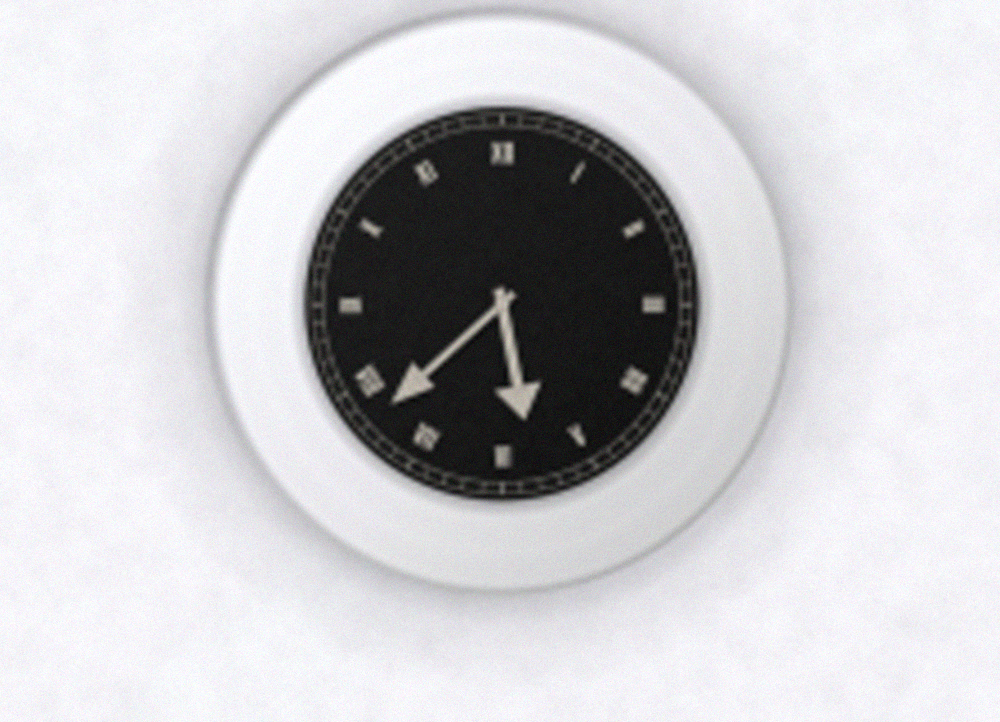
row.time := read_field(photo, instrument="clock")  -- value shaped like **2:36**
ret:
**5:38**
